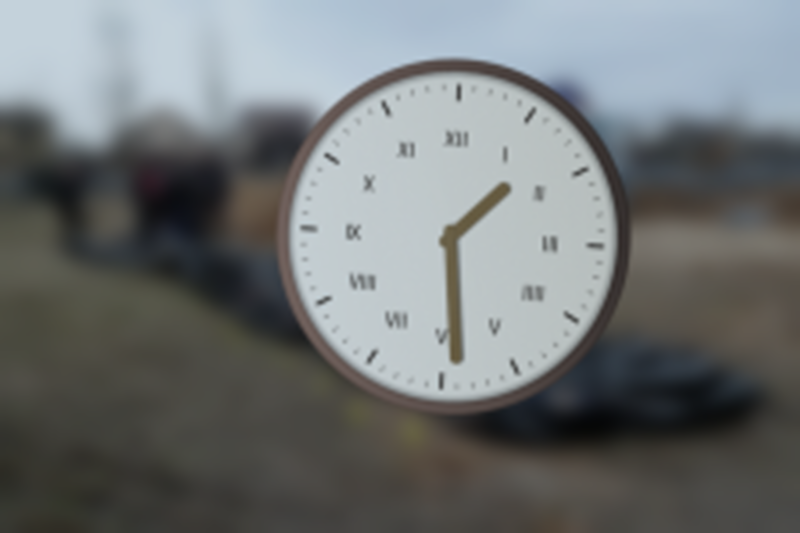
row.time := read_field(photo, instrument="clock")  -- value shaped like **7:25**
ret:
**1:29**
